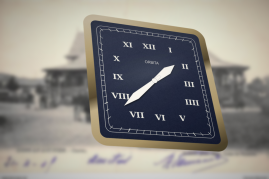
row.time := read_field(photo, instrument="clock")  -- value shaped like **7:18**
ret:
**1:38**
